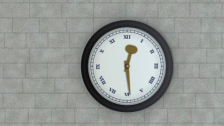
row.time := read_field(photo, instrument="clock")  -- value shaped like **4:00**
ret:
**12:29**
